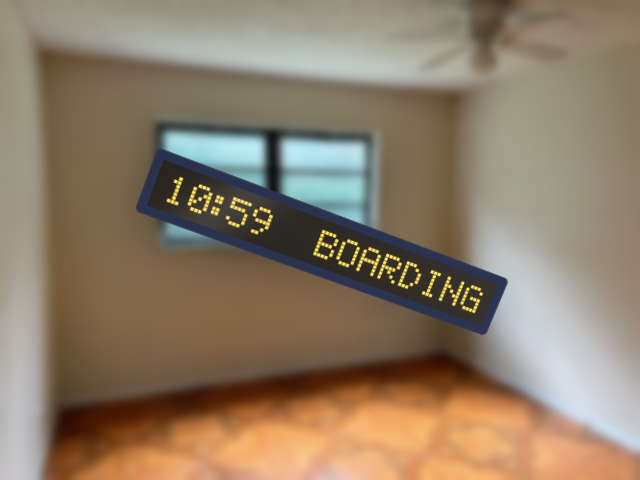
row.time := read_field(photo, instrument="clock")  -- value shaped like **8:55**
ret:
**10:59**
